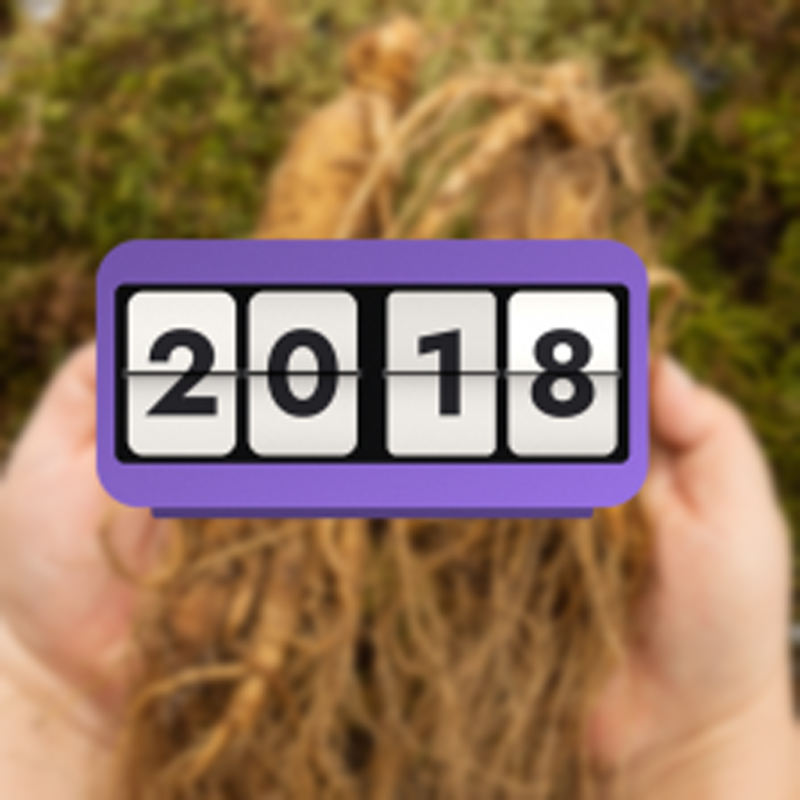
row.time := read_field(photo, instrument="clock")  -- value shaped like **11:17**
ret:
**20:18**
